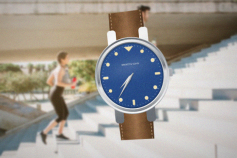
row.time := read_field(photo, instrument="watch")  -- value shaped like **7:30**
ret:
**7:36**
